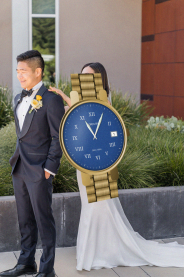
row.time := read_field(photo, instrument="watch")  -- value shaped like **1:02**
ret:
**11:05**
